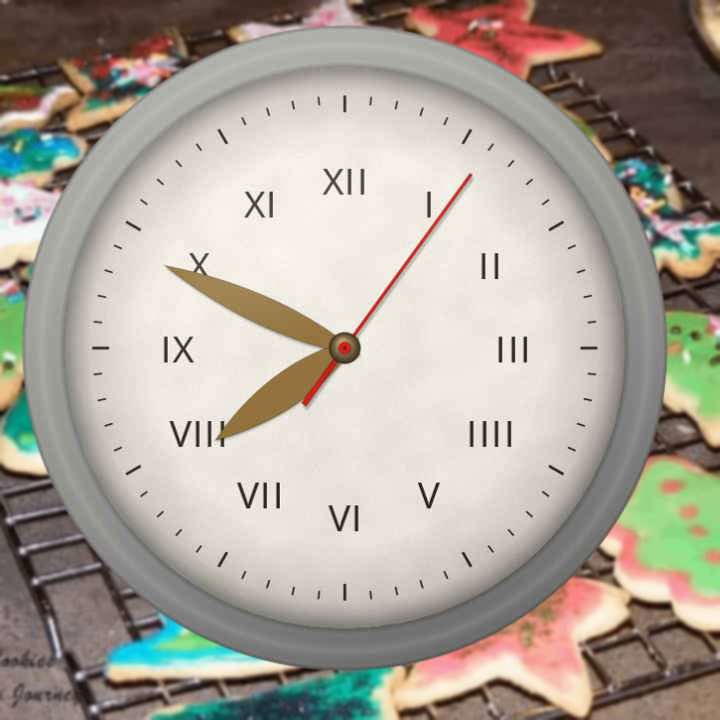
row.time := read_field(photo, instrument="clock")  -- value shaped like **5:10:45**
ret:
**7:49:06**
